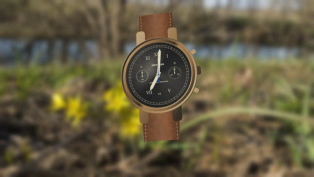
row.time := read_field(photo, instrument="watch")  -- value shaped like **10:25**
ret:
**7:01**
